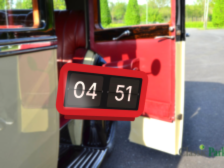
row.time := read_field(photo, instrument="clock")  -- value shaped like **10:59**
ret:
**4:51**
